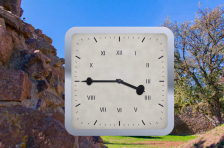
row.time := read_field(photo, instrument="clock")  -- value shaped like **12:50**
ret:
**3:45**
